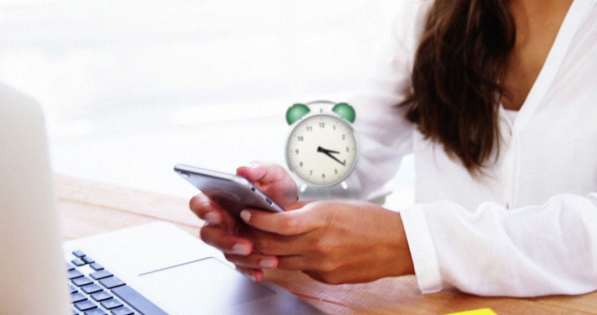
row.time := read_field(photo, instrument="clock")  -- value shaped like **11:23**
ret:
**3:21**
